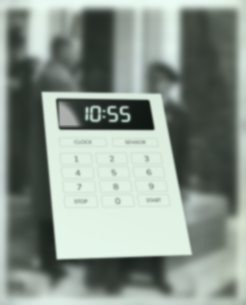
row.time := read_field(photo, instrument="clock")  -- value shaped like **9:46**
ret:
**10:55**
